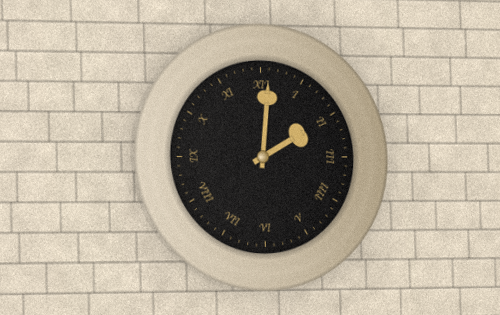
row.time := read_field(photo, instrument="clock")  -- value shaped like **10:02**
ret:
**2:01**
